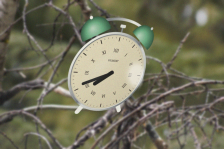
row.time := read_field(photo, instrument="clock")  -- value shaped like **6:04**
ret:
**7:41**
